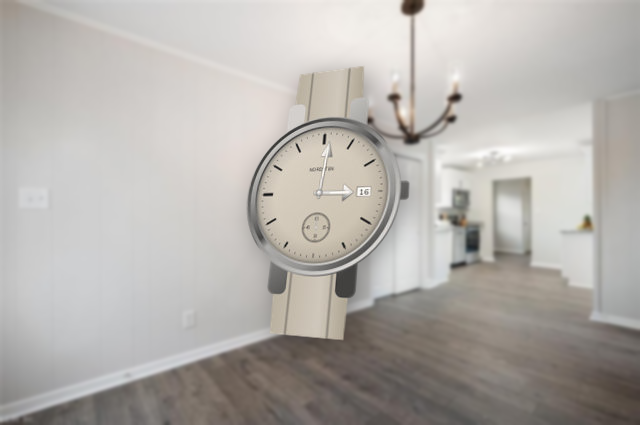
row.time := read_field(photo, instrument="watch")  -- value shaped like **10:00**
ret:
**3:01**
